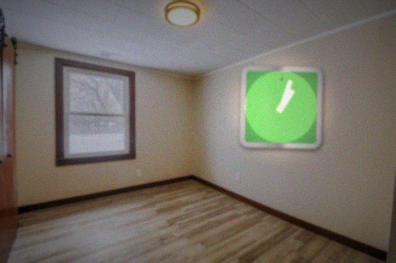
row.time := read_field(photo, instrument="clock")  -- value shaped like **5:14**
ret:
**1:03**
